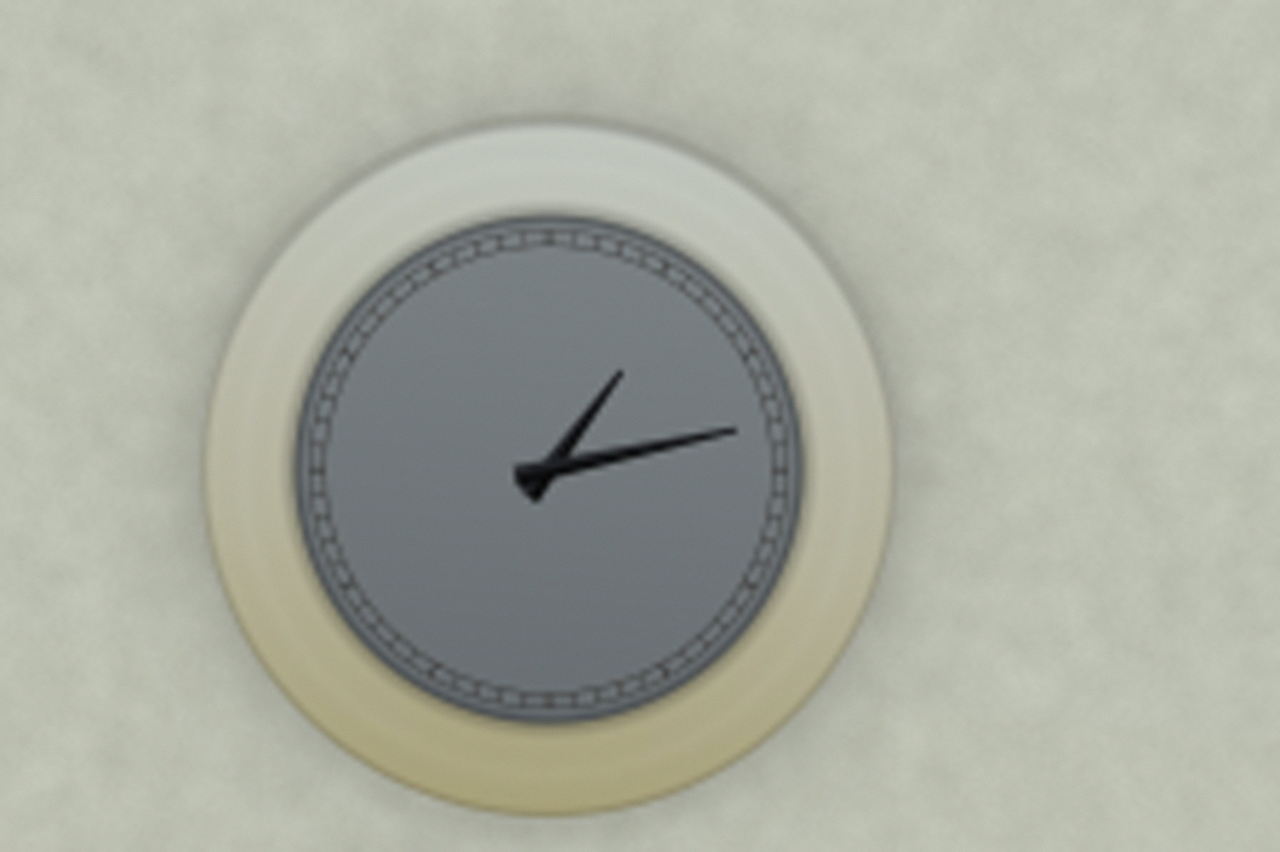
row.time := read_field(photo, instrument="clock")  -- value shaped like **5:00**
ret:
**1:13**
